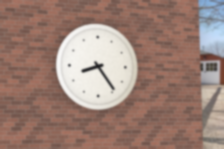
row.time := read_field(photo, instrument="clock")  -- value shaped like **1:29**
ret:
**8:24**
